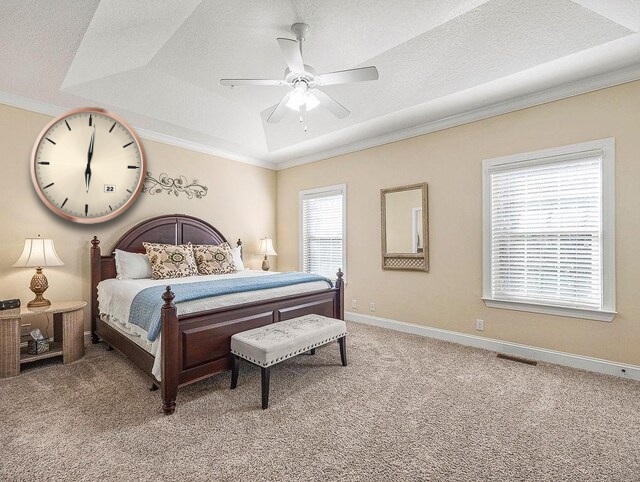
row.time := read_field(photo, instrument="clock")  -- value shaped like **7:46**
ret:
**6:01**
